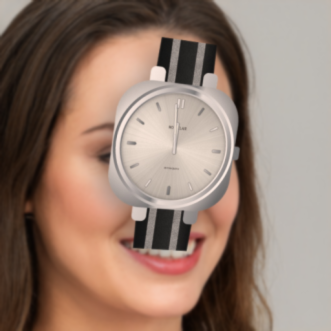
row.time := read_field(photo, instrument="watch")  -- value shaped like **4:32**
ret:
**11:59**
